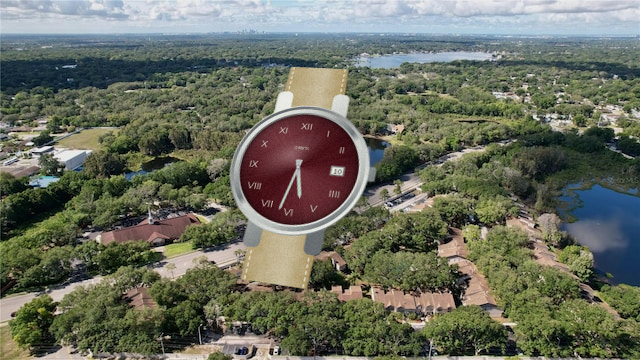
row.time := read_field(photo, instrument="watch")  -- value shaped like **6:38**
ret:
**5:32**
